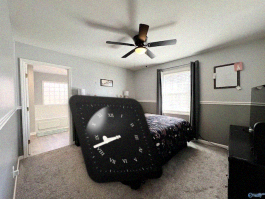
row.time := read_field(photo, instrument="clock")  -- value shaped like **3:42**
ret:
**8:42**
